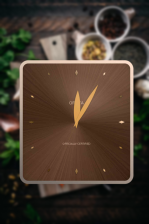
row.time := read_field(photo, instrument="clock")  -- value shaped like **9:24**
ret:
**12:05**
